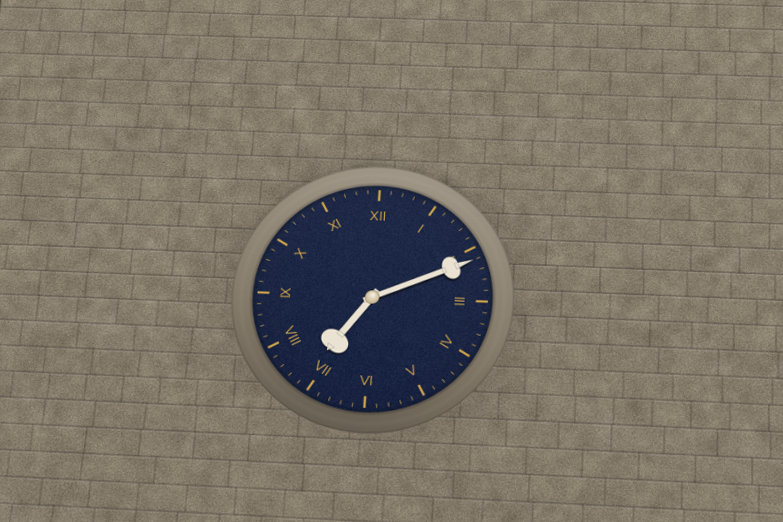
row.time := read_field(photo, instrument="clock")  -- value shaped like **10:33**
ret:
**7:11**
